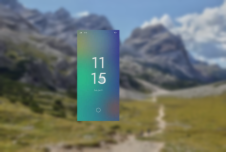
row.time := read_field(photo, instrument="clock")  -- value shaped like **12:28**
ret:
**11:15**
